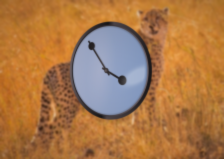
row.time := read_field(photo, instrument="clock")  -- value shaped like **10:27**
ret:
**3:54**
